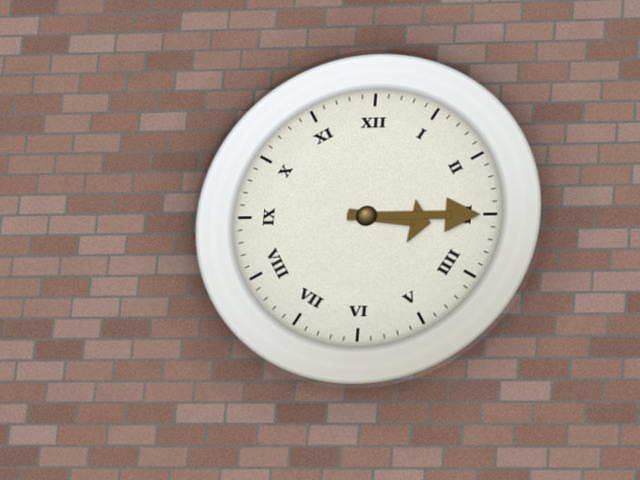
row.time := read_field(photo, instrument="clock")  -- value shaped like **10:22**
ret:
**3:15**
